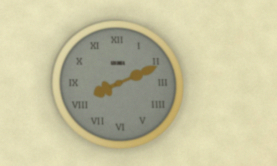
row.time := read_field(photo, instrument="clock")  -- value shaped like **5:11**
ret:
**8:11**
